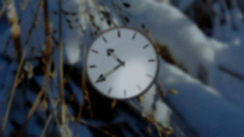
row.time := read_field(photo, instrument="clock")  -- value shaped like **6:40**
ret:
**10:40**
